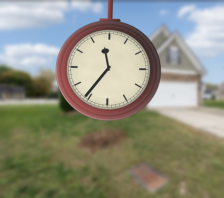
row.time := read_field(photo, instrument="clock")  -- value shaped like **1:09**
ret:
**11:36**
